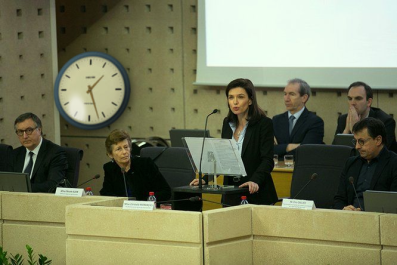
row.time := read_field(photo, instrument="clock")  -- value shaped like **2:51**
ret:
**1:27**
